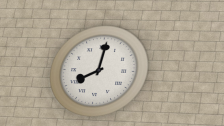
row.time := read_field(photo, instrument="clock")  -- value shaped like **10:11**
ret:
**8:01**
